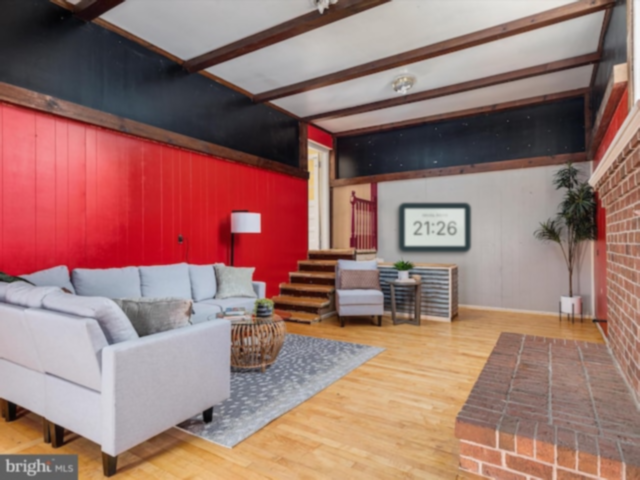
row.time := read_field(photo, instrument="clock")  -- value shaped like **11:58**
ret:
**21:26**
